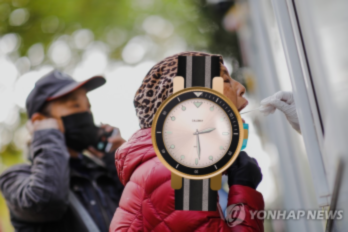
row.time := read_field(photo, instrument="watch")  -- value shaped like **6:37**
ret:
**2:29**
